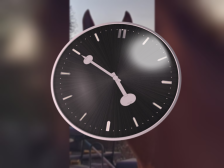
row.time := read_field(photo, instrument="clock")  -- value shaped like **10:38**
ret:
**4:50**
